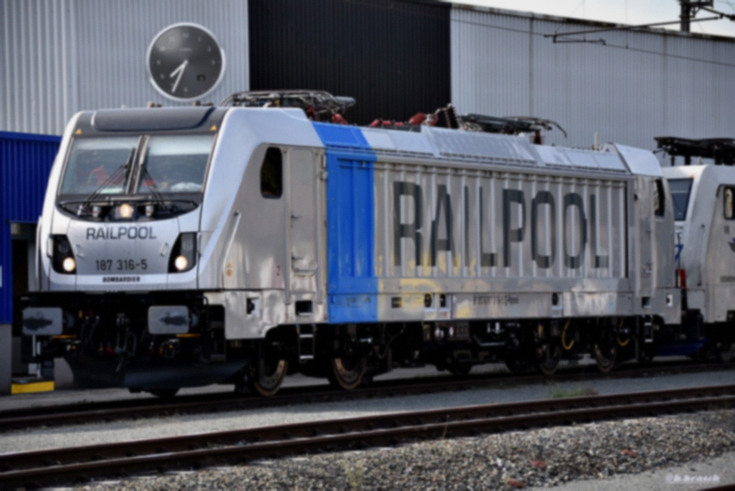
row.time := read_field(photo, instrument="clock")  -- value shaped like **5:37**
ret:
**7:34**
